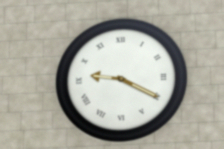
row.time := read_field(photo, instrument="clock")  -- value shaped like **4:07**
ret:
**9:20**
